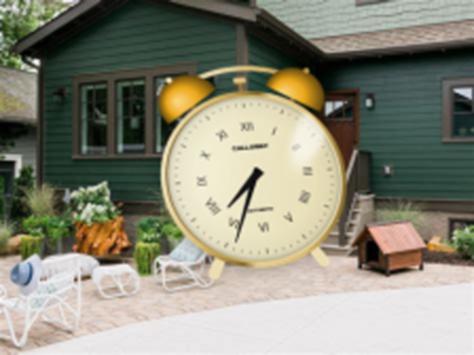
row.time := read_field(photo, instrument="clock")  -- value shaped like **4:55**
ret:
**7:34**
